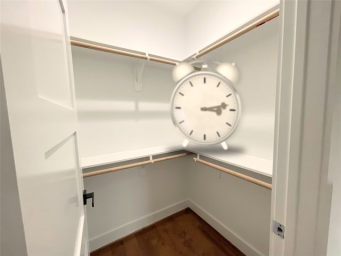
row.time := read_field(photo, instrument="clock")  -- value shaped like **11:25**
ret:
**3:13**
